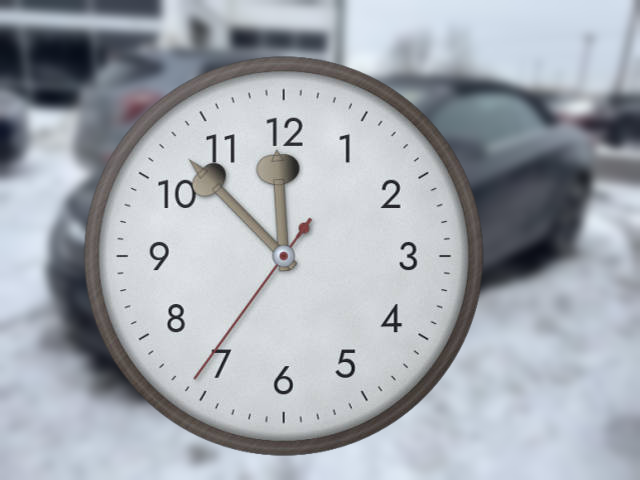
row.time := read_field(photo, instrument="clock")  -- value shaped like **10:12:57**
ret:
**11:52:36**
